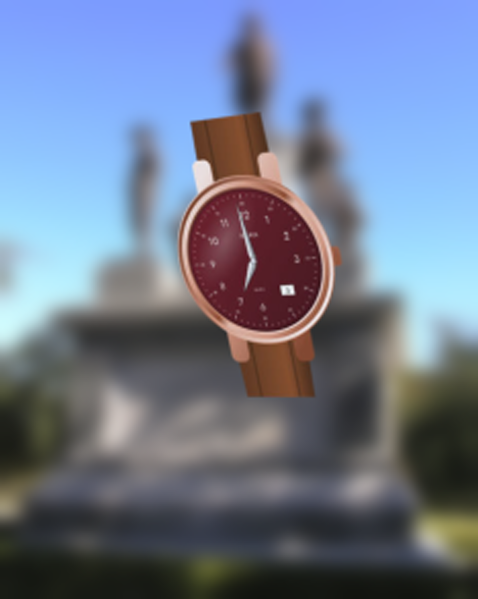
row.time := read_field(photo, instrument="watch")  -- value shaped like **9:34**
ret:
**6:59**
